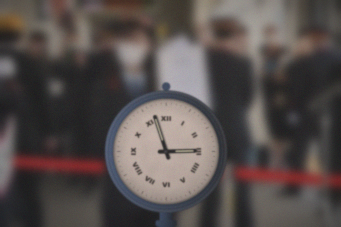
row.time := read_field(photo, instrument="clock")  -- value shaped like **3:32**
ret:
**2:57**
